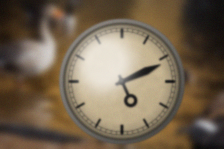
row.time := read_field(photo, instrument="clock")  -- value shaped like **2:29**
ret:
**5:11**
